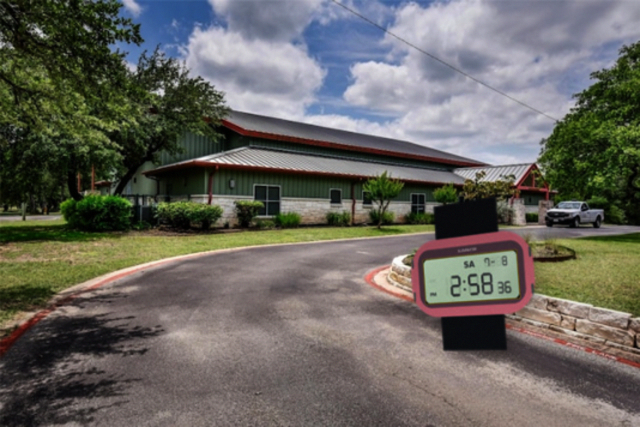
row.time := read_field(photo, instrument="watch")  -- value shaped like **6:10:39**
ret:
**2:58:36**
